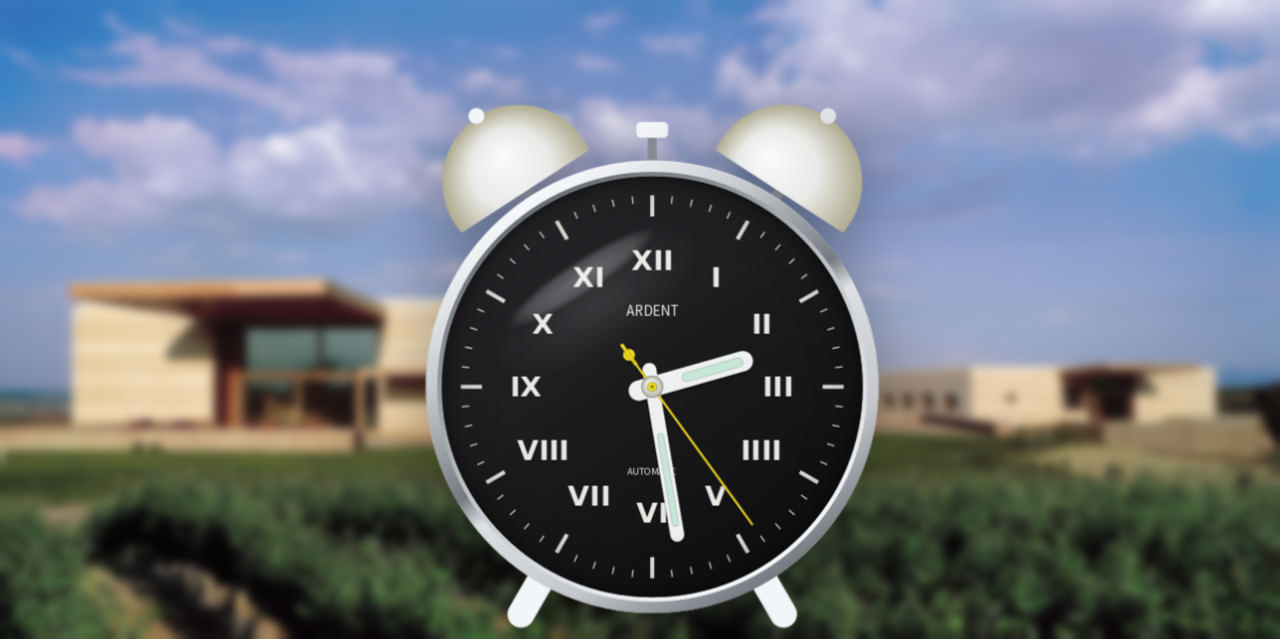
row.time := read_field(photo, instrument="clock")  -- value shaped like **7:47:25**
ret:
**2:28:24**
